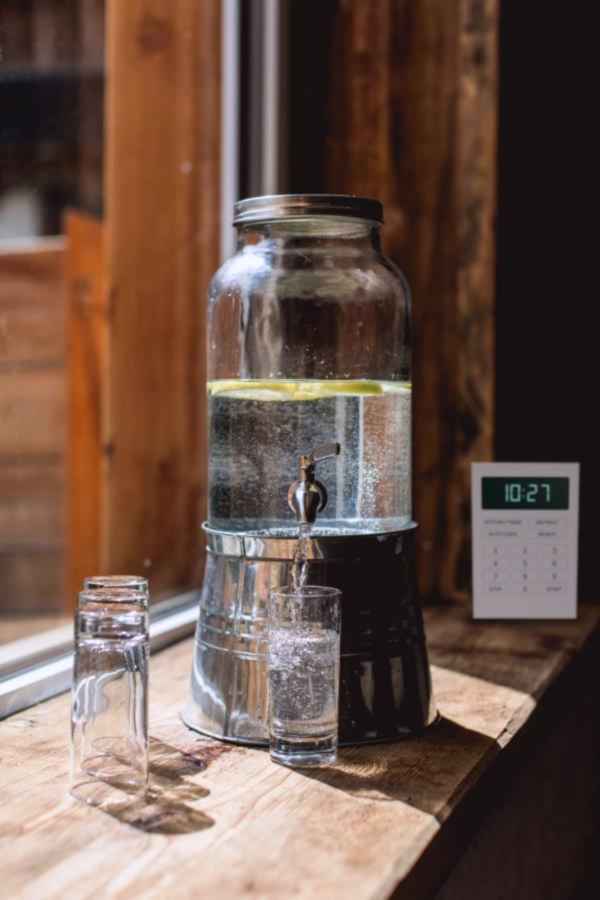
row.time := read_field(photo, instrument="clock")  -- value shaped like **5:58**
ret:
**10:27**
